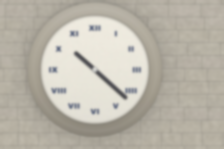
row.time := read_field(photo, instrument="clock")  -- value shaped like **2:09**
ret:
**10:22**
